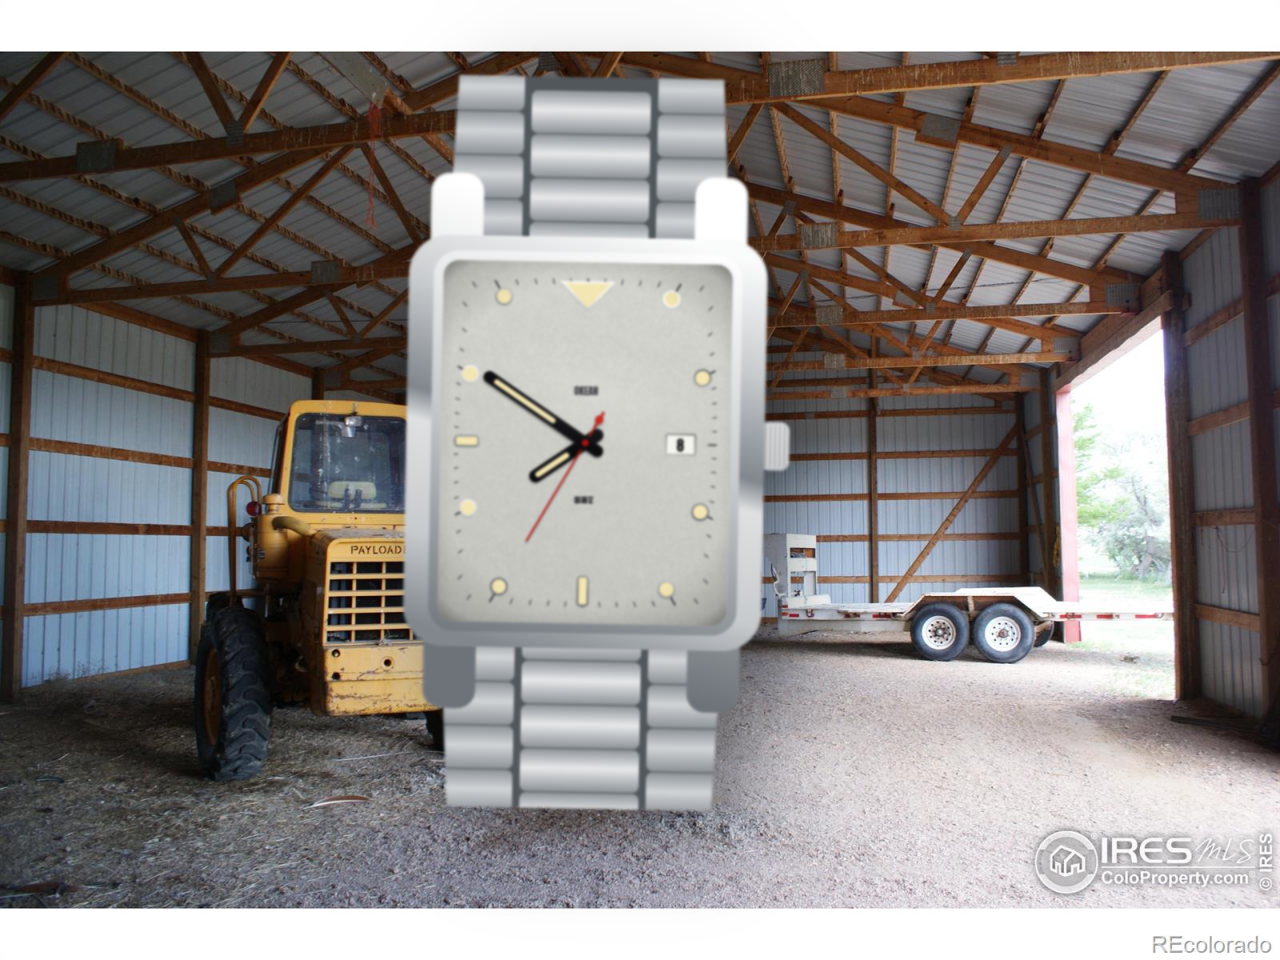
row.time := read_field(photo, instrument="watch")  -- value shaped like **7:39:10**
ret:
**7:50:35**
